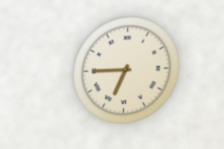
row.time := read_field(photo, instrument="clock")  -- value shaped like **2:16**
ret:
**6:45**
